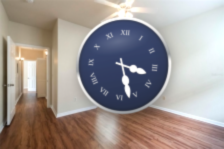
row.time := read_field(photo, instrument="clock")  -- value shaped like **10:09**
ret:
**3:27**
